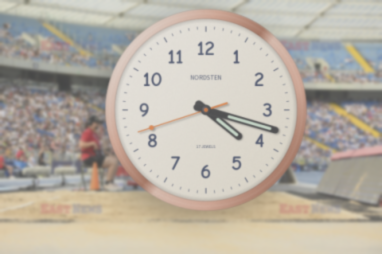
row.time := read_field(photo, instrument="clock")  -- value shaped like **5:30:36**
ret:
**4:17:42**
